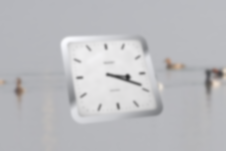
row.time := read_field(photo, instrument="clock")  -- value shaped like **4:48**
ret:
**3:19**
